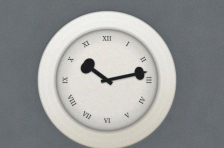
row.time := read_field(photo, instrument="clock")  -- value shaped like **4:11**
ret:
**10:13**
